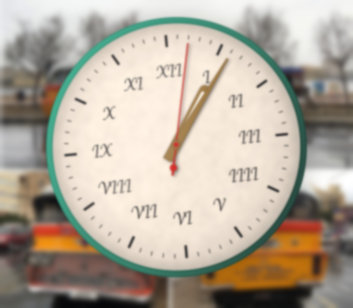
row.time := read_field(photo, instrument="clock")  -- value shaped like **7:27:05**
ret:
**1:06:02**
